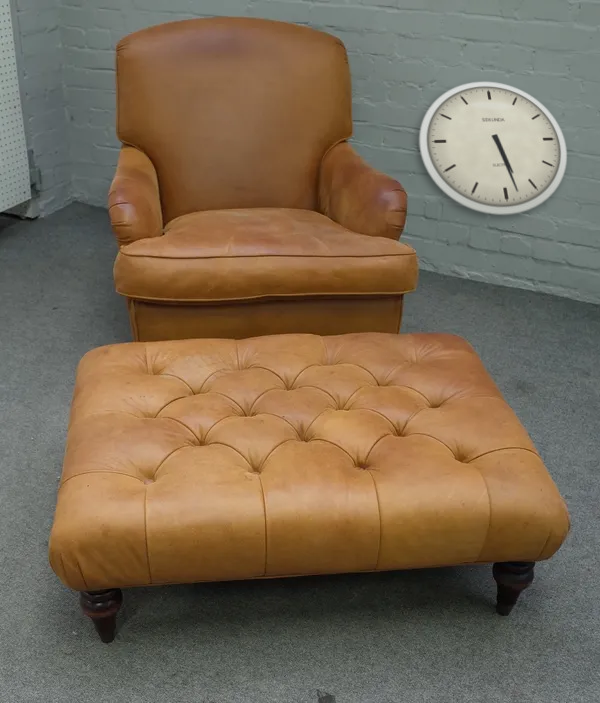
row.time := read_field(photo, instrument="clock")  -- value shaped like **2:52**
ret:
**5:28**
